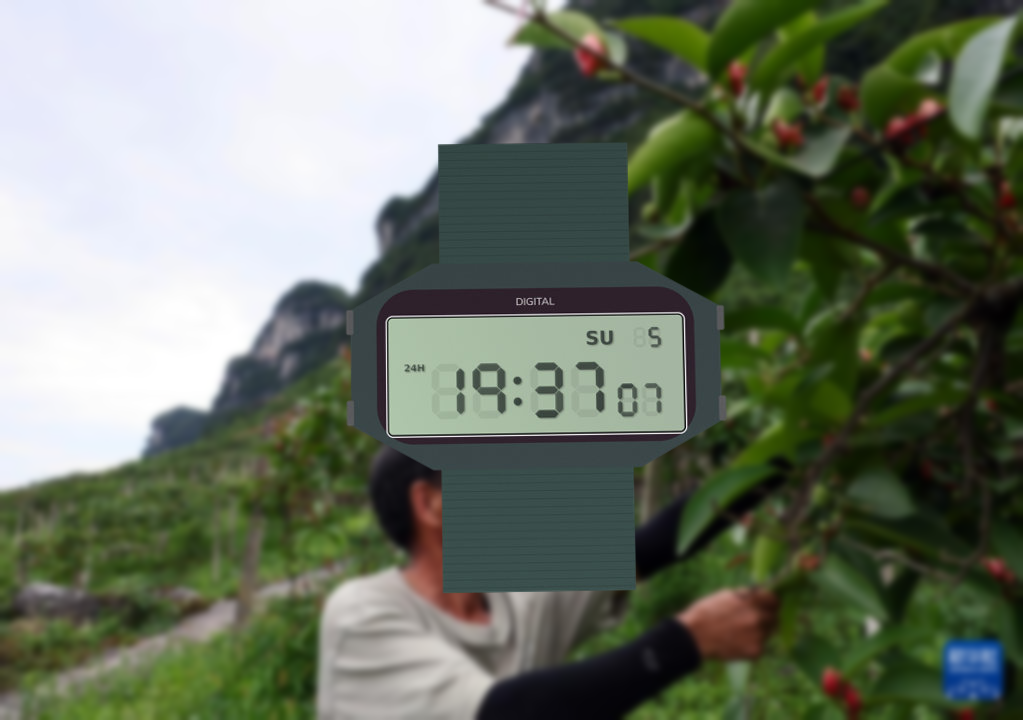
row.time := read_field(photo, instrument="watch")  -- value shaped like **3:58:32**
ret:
**19:37:07**
